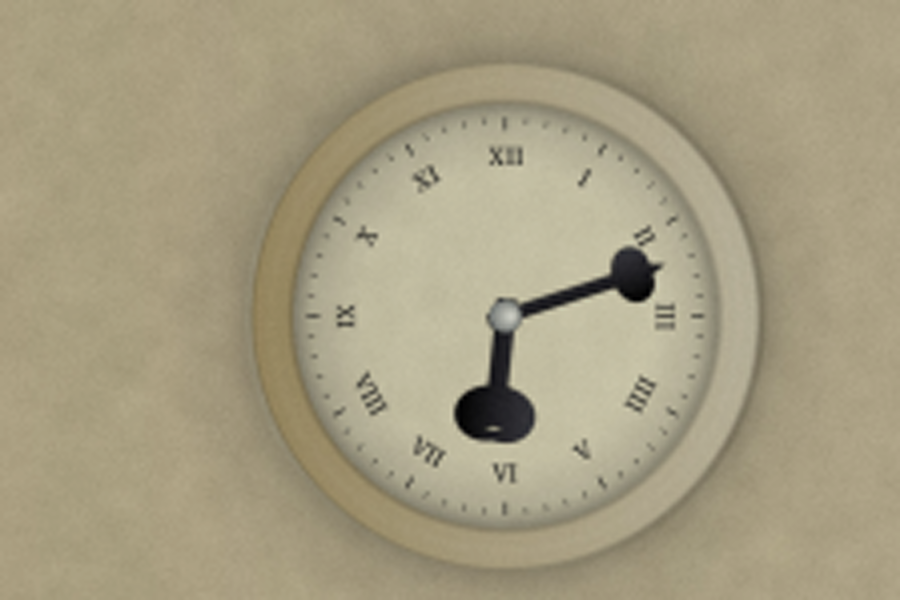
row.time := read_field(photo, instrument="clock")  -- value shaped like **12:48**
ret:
**6:12**
